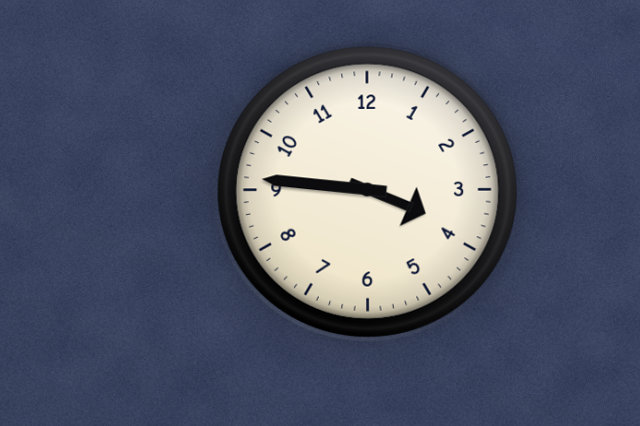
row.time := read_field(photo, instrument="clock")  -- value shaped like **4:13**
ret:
**3:46**
